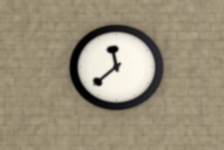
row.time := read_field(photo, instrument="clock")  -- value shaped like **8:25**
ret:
**11:38**
